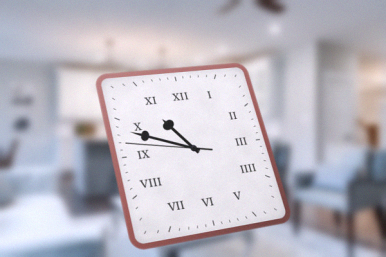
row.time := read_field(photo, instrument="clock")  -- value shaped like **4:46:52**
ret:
**10:48:47**
